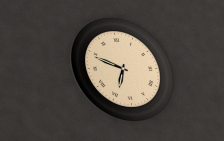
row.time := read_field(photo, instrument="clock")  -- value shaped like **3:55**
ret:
**6:49**
